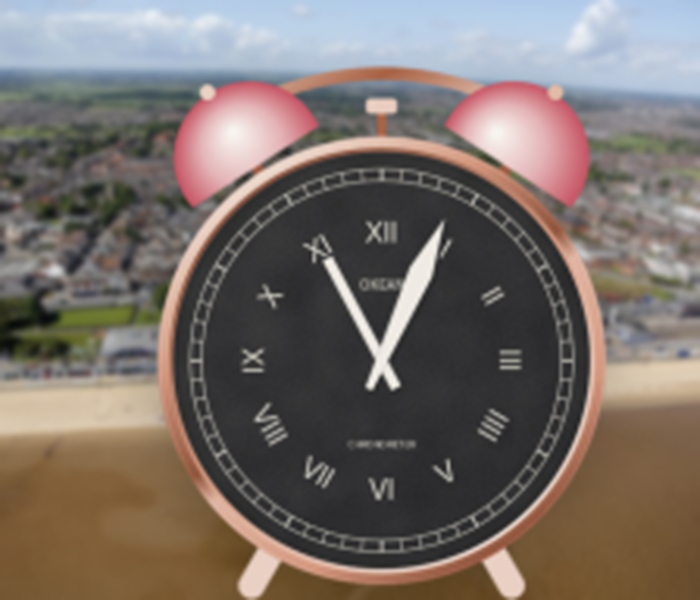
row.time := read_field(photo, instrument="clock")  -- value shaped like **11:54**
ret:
**11:04**
